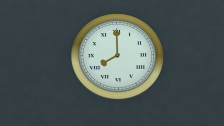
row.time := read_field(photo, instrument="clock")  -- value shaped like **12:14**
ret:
**8:00**
